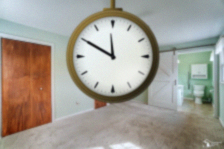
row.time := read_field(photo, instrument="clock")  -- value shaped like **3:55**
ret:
**11:50**
